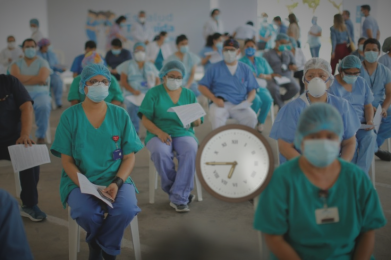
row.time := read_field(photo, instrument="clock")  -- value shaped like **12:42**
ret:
**6:45**
